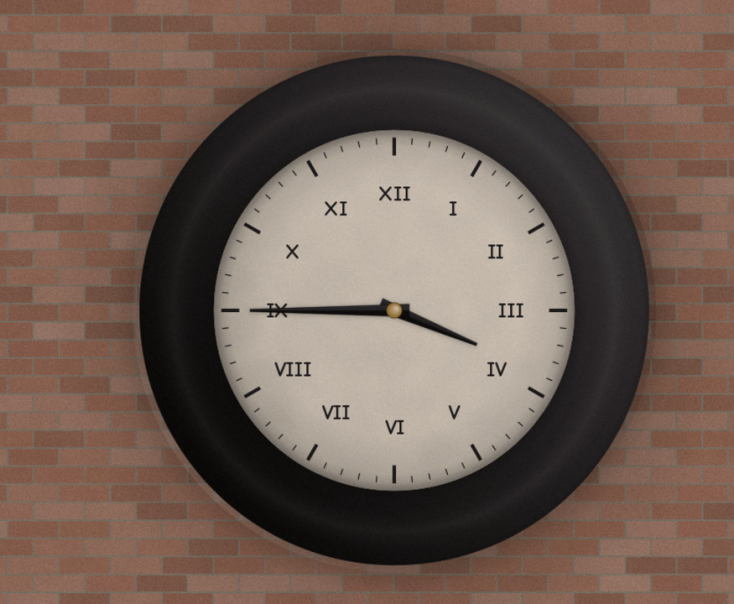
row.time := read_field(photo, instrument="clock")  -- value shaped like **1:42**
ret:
**3:45**
